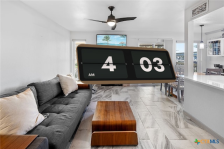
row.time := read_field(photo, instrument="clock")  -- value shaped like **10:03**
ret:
**4:03**
